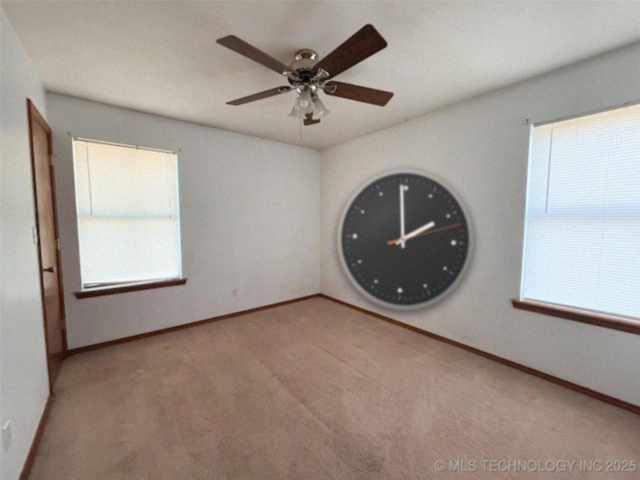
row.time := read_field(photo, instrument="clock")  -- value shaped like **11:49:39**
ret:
**1:59:12**
